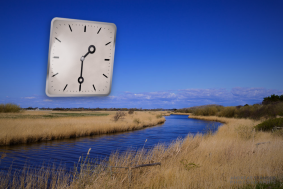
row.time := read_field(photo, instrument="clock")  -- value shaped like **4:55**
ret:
**1:30**
